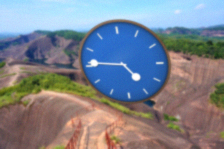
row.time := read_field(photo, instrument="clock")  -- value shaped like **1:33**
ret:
**4:46**
